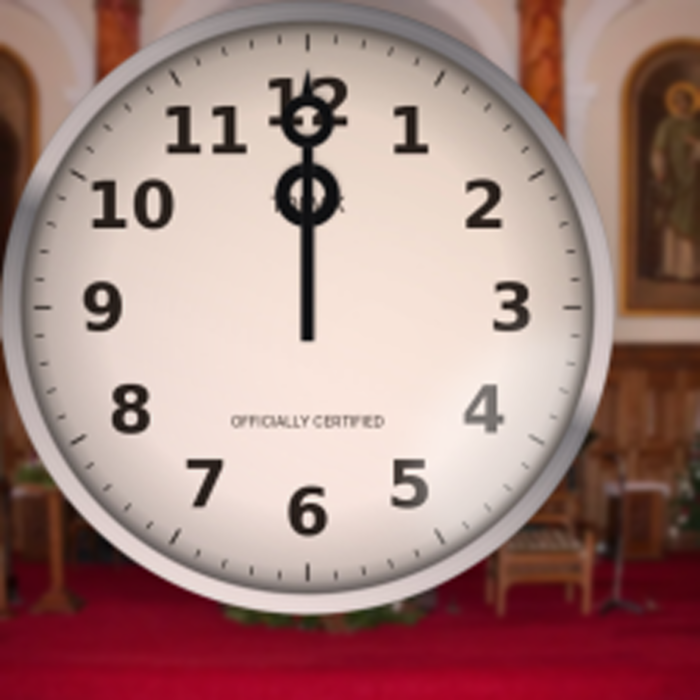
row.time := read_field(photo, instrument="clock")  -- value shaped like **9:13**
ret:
**12:00**
